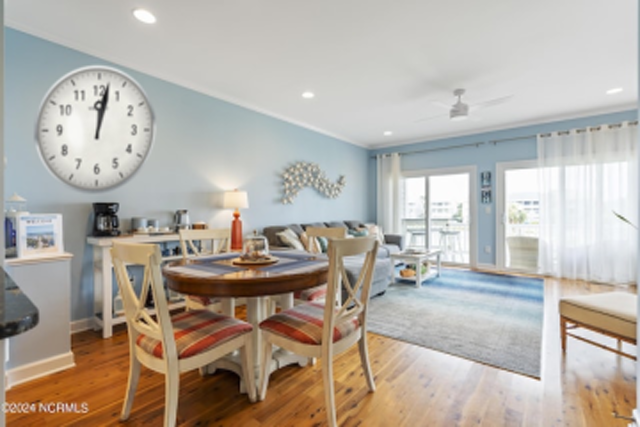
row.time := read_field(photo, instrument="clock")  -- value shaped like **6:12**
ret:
**12:02**
